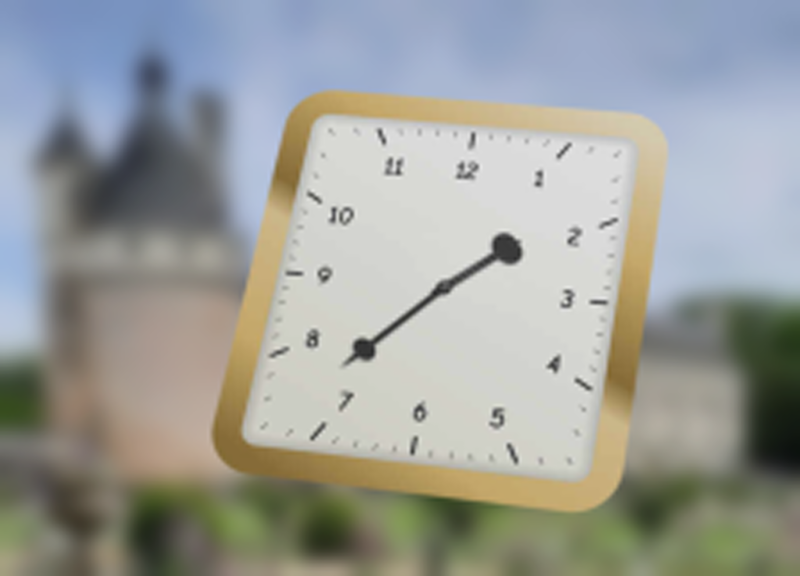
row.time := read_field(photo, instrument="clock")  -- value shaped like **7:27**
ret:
**1:37**
